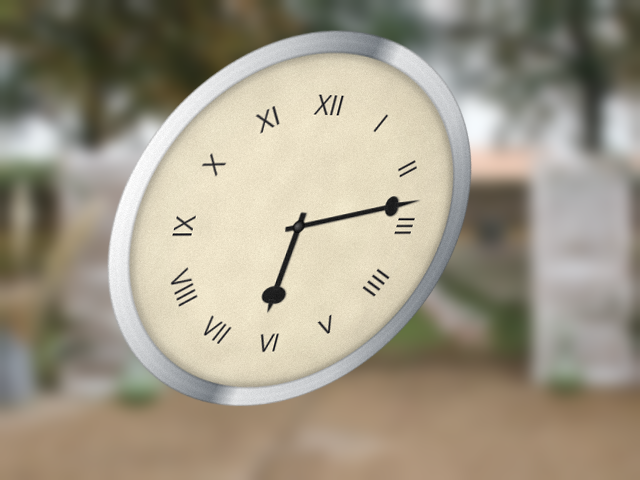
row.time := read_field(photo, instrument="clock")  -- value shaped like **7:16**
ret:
**6:13**
